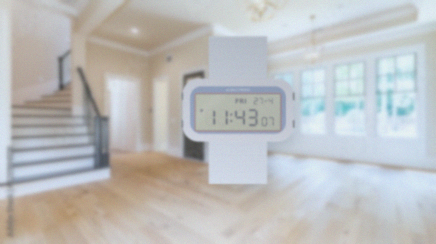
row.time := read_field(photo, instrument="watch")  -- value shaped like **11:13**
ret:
**11:43**
